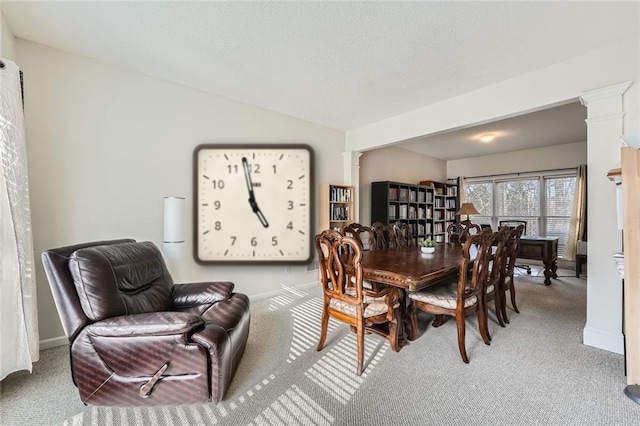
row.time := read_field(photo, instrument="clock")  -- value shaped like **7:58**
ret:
**4:58**
